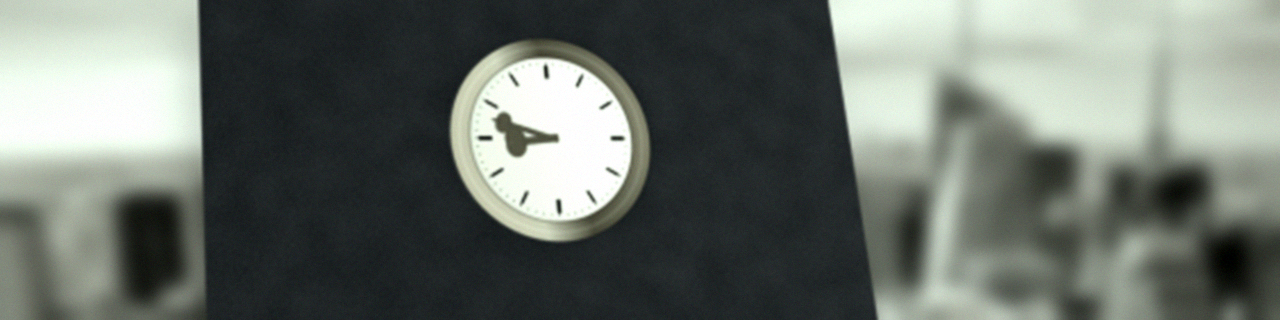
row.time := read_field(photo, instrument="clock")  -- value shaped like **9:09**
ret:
**8:48**
